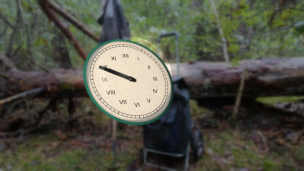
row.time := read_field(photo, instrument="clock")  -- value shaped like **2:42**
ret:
**9:49**
